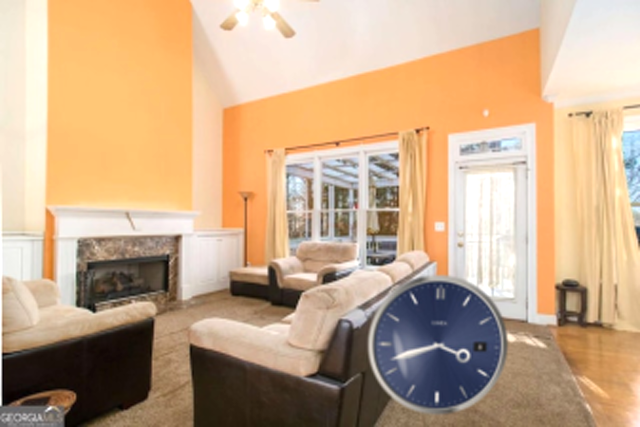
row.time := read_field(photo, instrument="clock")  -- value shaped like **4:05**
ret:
**3:42**
